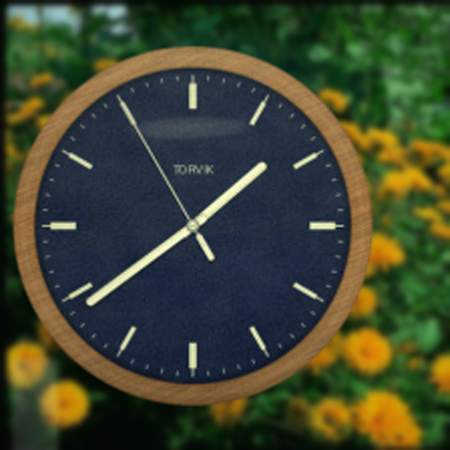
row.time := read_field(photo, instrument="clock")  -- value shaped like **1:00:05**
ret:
**1:38:55**
